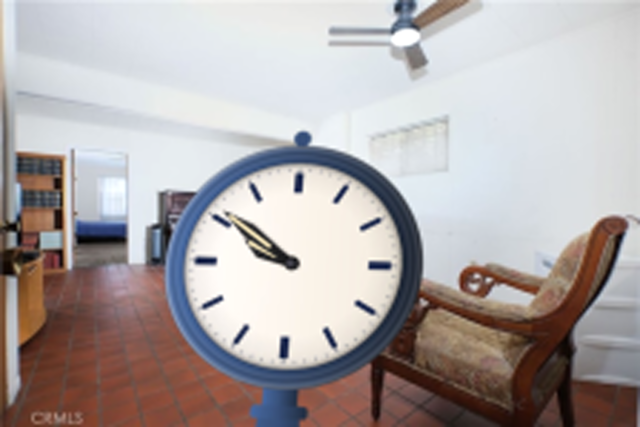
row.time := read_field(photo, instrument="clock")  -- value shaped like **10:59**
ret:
**9:51**
